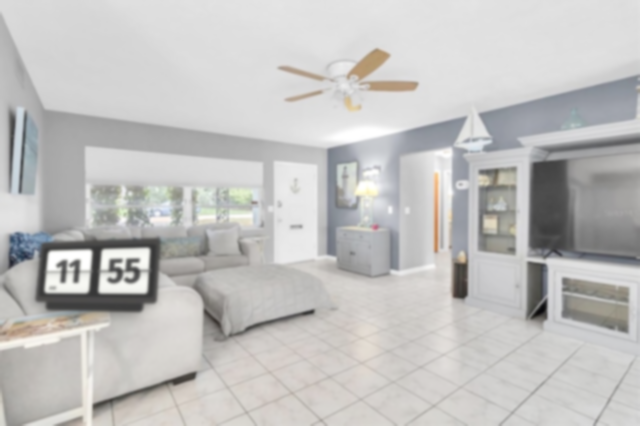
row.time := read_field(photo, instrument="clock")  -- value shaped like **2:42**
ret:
**11:55**
